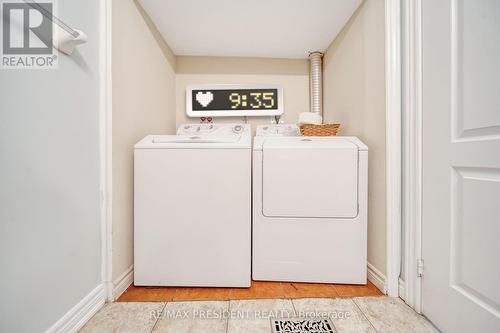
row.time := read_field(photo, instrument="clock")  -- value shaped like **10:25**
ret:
**9:35**
